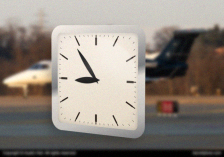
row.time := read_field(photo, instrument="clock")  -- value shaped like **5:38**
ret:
**8:54**
